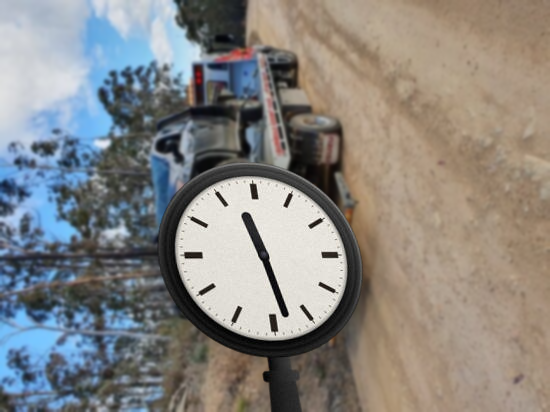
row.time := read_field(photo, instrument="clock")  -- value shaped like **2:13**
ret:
**11:28**
